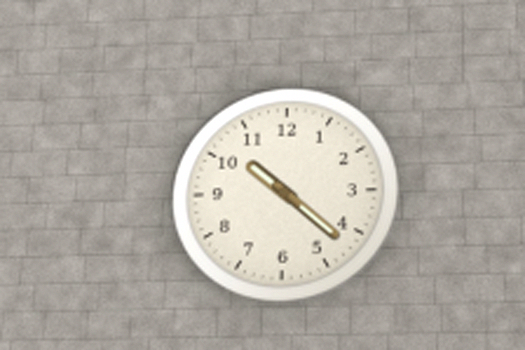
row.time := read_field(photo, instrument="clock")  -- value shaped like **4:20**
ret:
**10:22**
